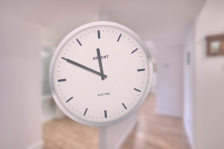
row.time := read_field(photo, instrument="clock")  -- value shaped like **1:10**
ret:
**11:50**
